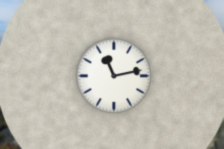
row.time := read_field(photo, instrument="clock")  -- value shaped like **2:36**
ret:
**11:13**
